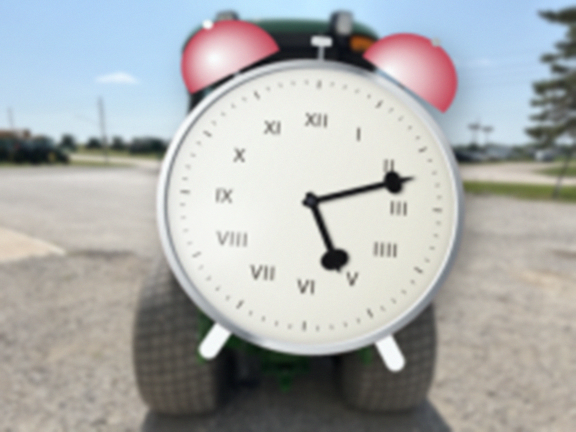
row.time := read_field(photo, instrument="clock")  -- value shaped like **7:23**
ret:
**5:12**
